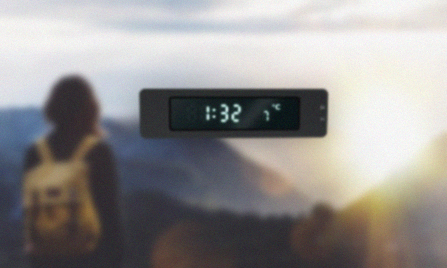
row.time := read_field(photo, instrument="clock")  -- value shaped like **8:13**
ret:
**1:32**
